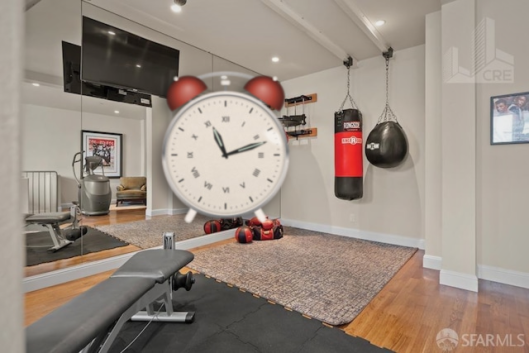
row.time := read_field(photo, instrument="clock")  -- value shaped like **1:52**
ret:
**11:12**
